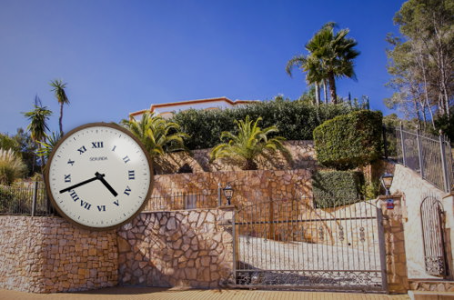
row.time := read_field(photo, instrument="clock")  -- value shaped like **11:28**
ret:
**4:42**
